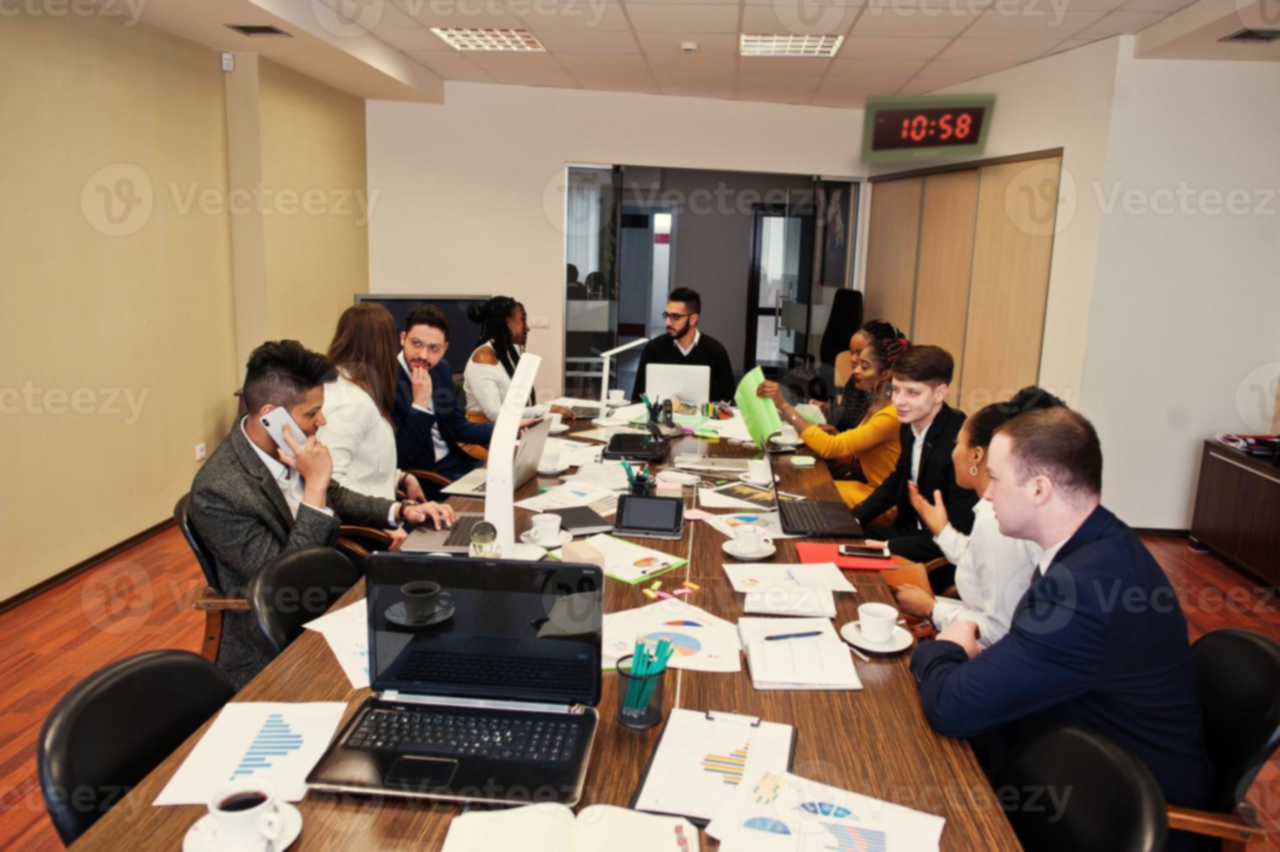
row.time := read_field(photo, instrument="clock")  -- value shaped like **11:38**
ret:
**10:58**
